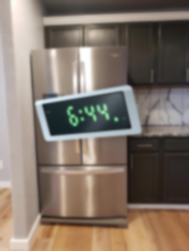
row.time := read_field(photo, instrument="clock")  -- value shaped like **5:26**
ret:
**6:44**
